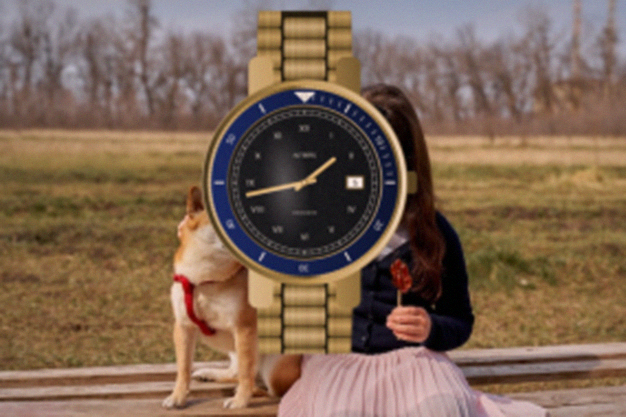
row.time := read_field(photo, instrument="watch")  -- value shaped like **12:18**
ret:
**1:43**
